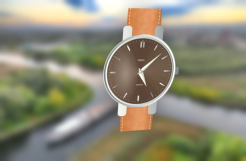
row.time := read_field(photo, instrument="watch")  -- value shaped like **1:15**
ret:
**5:08**
